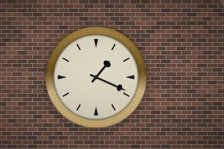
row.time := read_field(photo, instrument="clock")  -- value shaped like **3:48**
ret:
**1:19**
